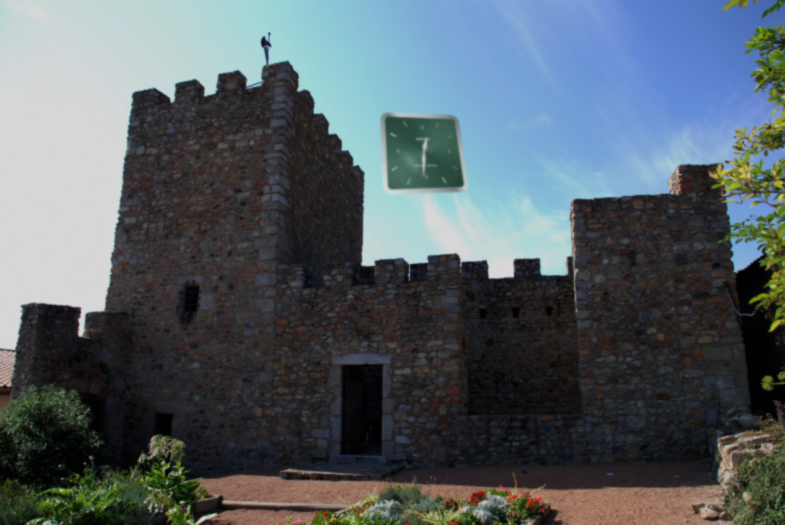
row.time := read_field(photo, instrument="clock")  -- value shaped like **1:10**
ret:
**12:31**
